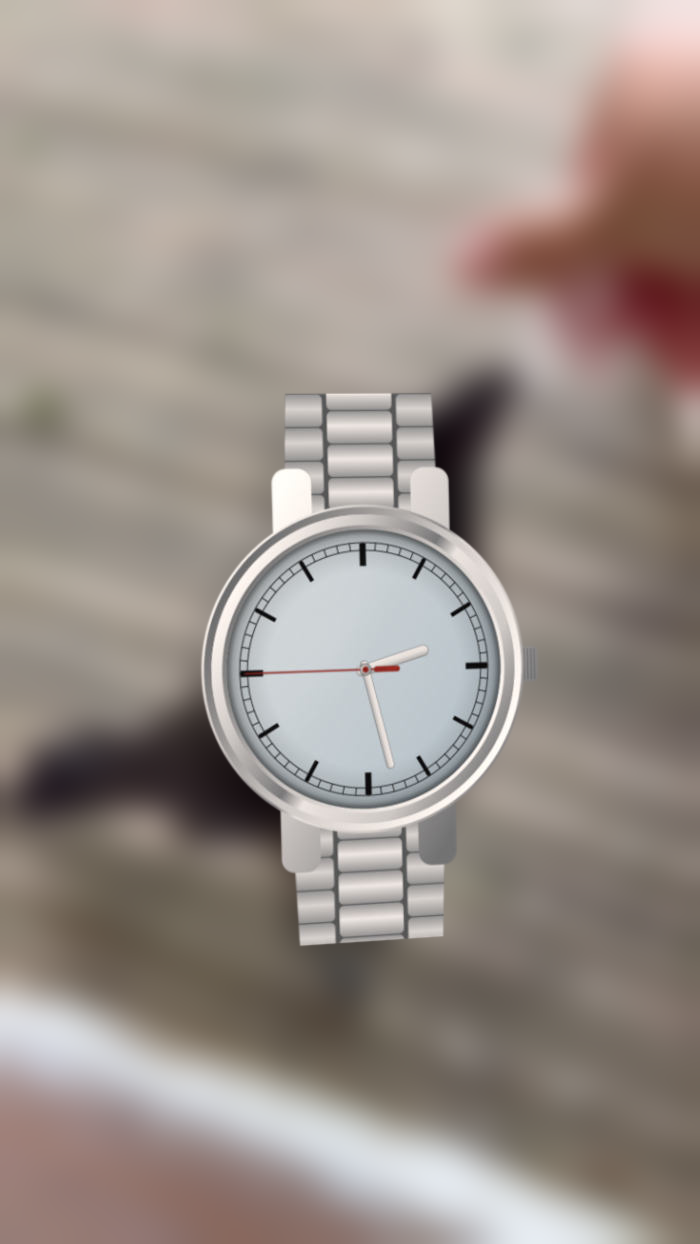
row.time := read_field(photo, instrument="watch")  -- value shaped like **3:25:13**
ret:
**2:27:45**
